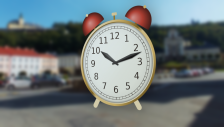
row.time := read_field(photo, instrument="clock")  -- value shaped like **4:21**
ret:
**10:12**
